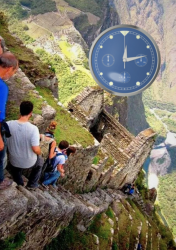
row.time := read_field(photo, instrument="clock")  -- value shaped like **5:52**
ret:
**12:13**
